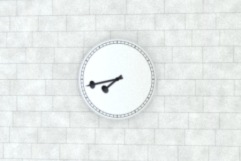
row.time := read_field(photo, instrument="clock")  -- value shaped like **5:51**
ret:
**7:43**
